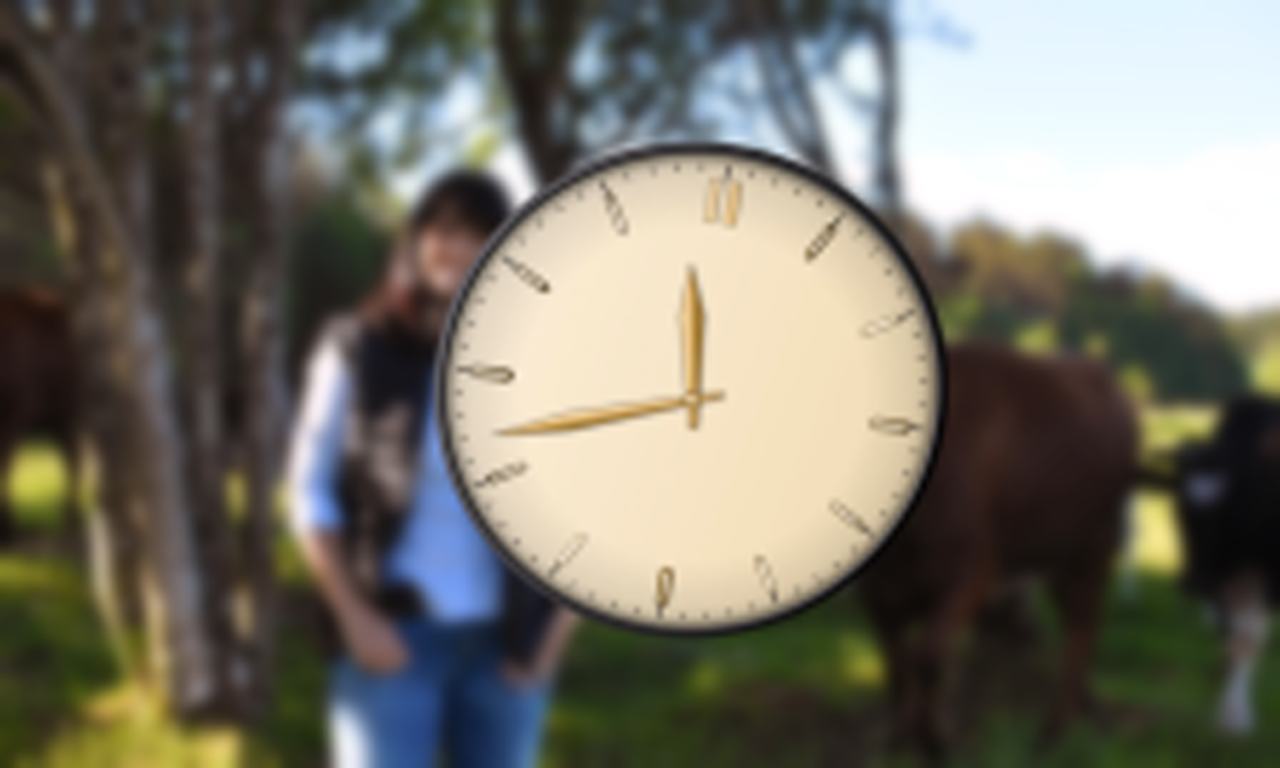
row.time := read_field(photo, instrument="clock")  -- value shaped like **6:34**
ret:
**11:42**
